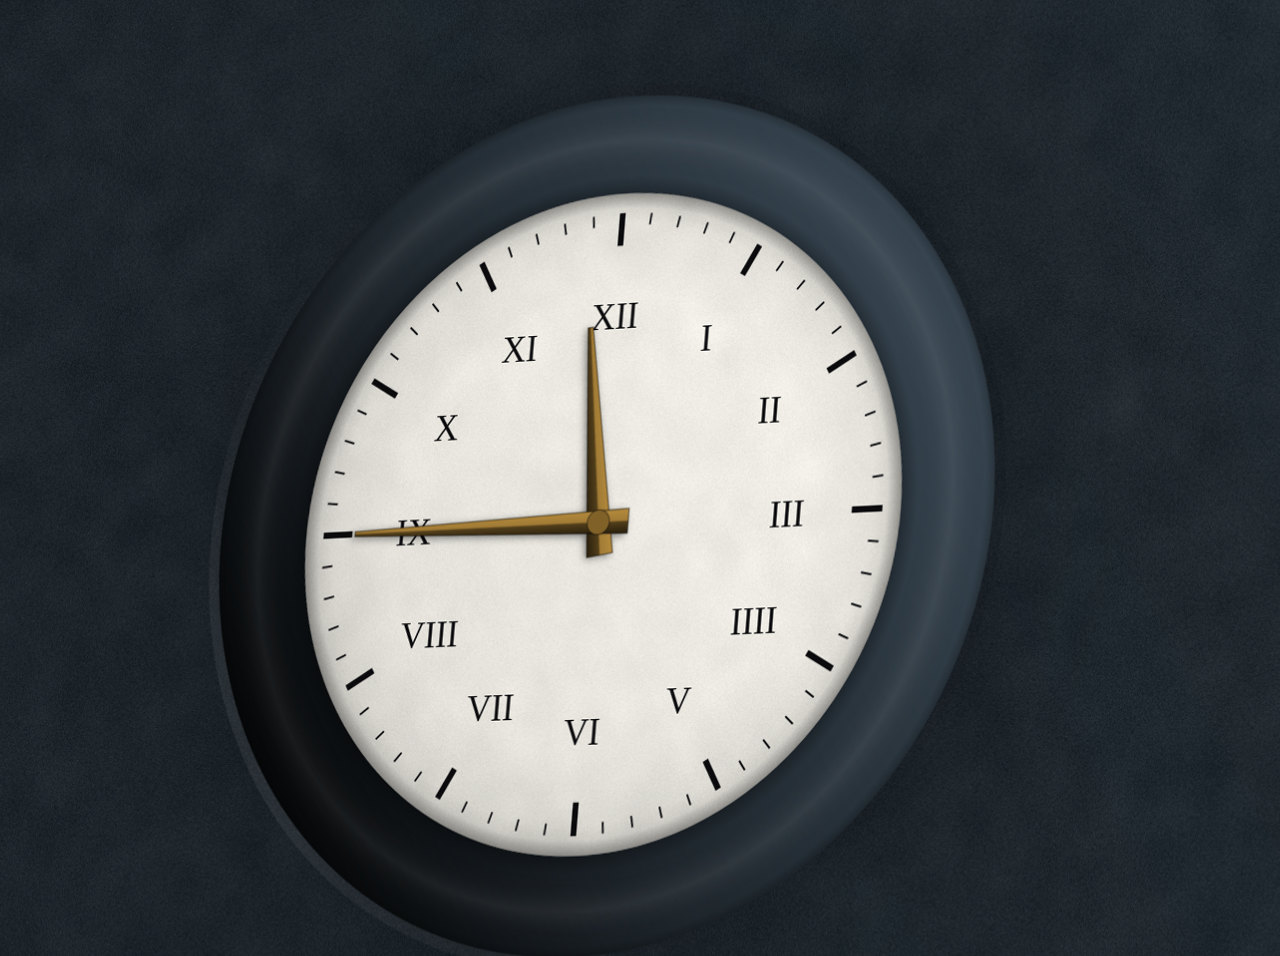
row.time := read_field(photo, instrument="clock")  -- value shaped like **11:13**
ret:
**11:45**
